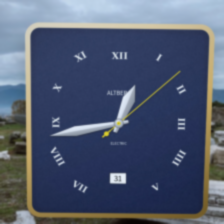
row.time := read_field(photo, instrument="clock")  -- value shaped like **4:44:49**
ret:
**12:43:08**
